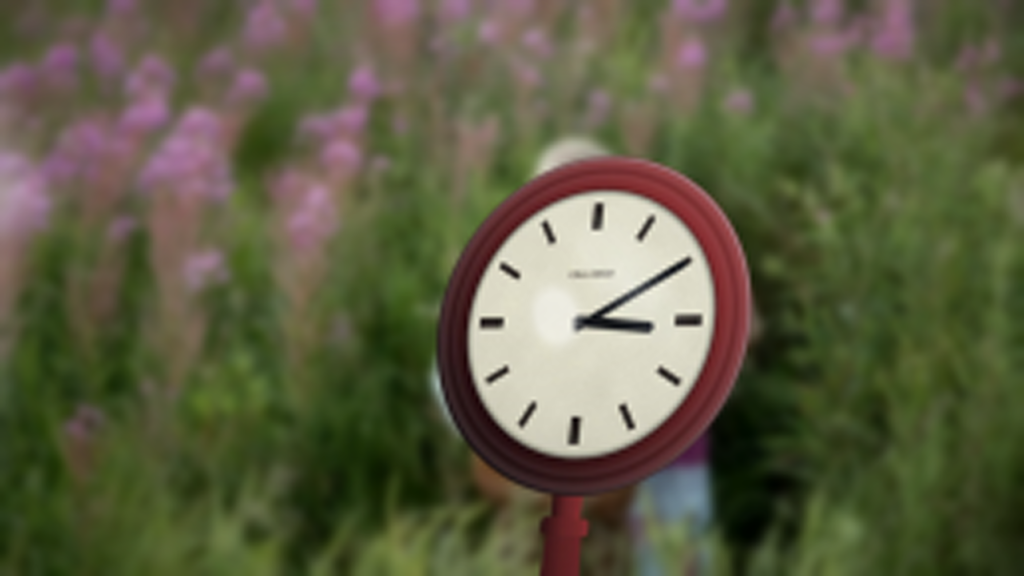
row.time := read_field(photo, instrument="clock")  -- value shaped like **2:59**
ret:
**3:10**
